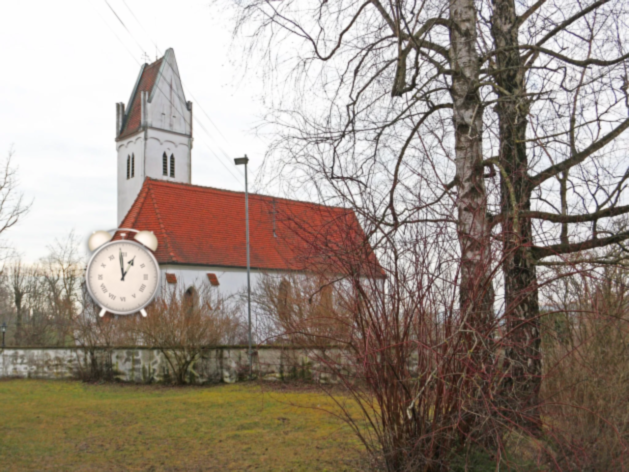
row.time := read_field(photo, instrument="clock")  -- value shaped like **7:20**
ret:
**12:59**
